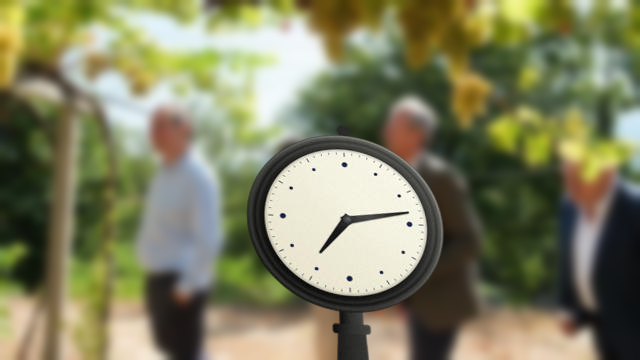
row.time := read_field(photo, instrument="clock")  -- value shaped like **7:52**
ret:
**7:13**
